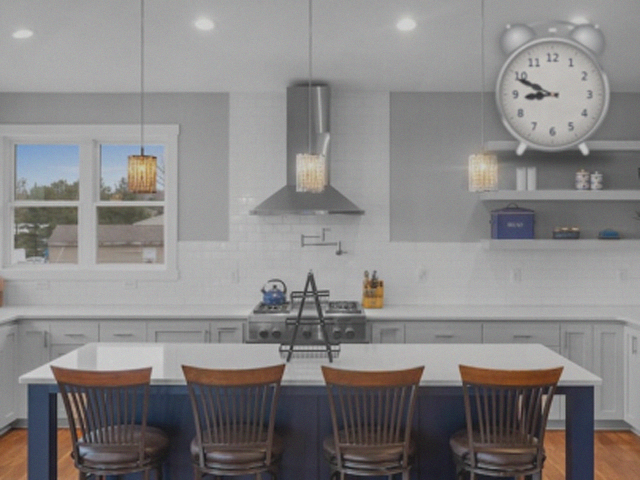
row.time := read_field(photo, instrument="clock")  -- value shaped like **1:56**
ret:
**8:49**
